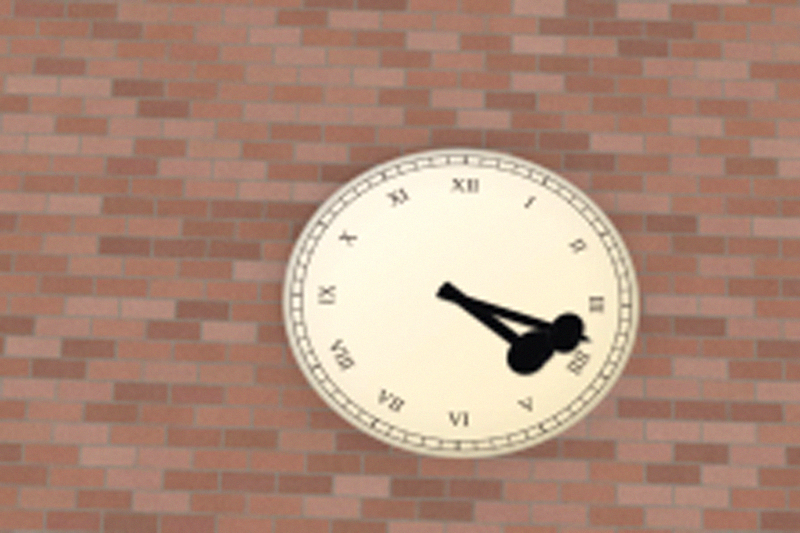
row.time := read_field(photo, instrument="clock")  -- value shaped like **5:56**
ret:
**4:18**
